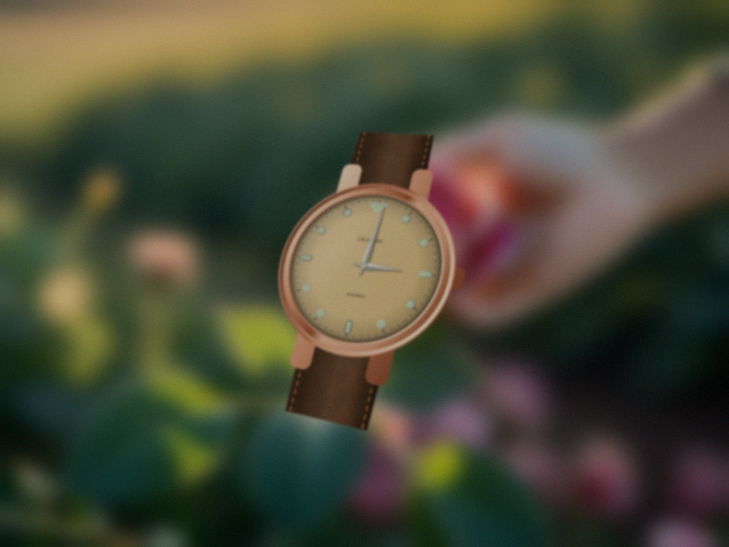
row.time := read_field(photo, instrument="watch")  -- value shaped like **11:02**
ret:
**3:01**
